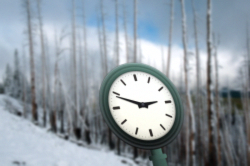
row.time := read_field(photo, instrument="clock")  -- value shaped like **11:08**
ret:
**2:49**
